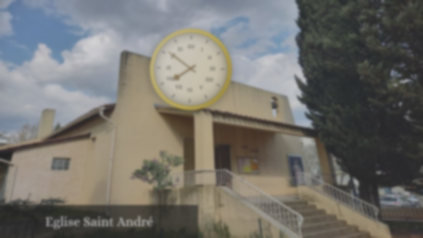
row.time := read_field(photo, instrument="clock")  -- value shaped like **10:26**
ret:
**7:51**
